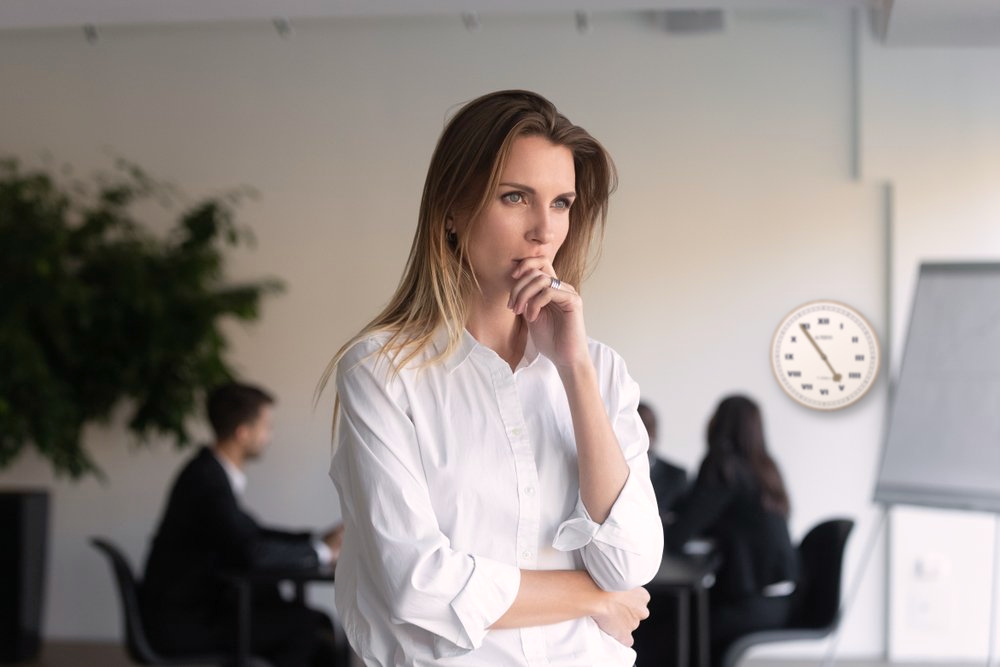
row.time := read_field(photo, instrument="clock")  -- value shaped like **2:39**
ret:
**4:54**
